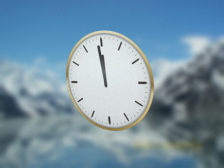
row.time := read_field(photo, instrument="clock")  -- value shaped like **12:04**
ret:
**11:59**
